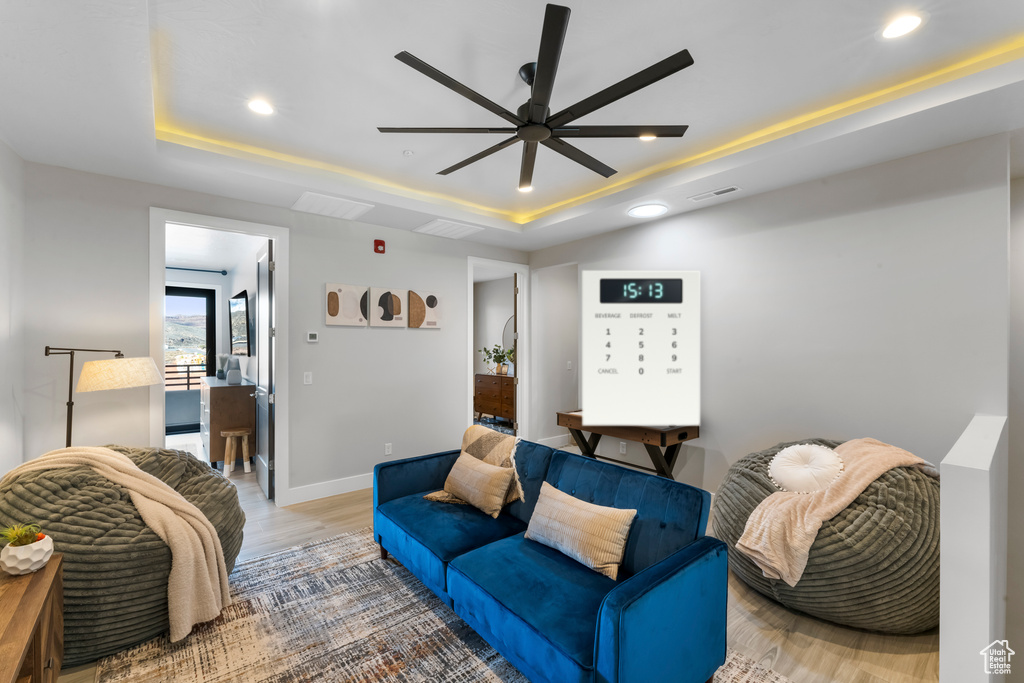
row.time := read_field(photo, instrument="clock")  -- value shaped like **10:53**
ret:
**15:13**
